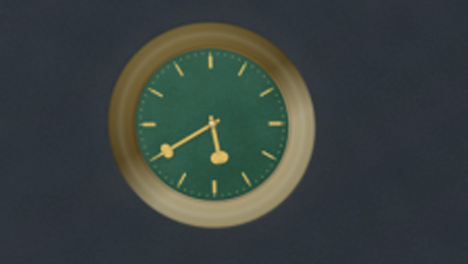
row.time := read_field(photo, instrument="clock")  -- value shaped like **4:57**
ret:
**5:40**
